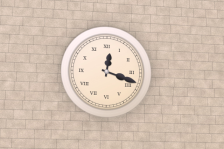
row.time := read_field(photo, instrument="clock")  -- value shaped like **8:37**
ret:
**12:18**
